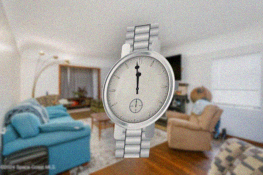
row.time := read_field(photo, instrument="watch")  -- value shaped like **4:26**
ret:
**11:59**
